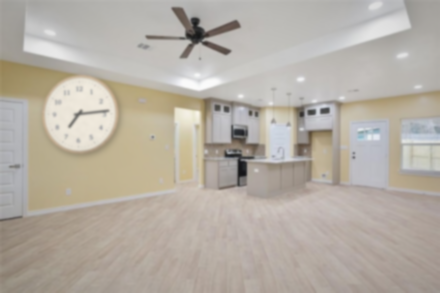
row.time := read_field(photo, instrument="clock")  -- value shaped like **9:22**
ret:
**7:14**
